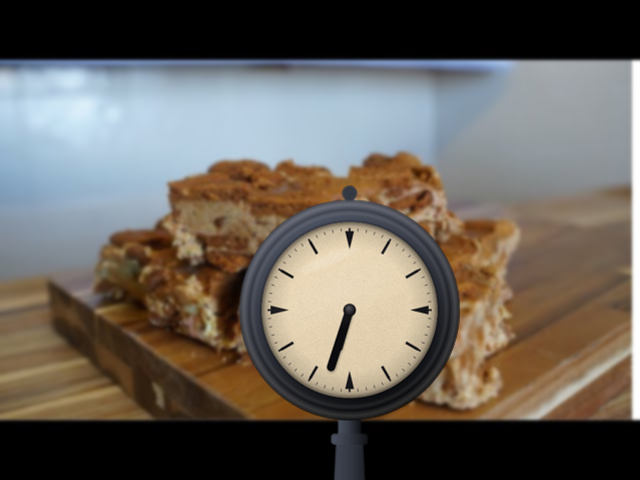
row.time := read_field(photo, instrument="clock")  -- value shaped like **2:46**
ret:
**6:33**
